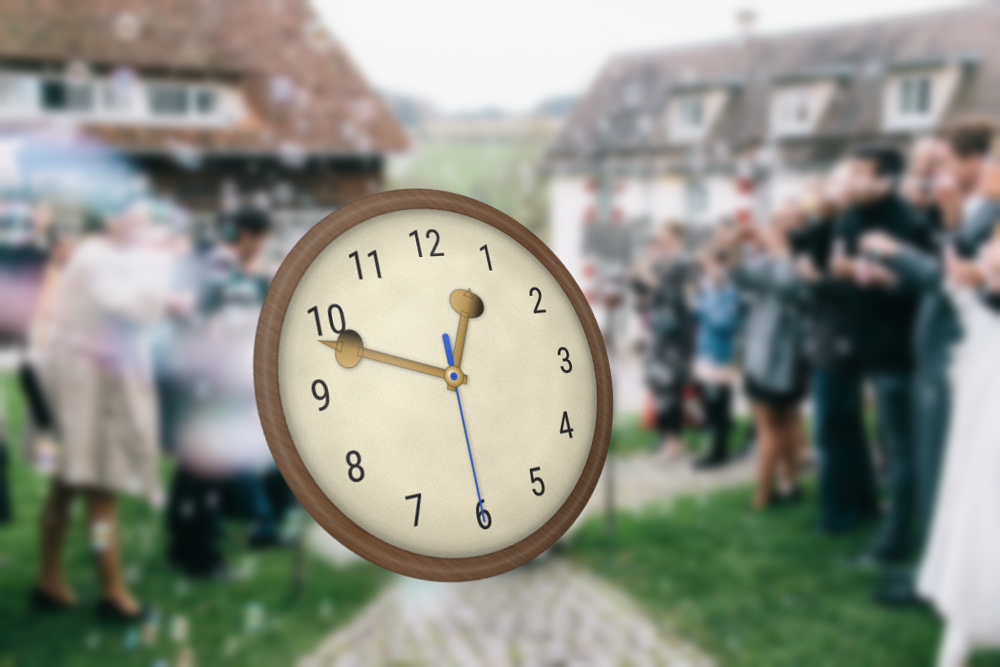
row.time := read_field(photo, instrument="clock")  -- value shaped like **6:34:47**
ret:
**12:48:30**
